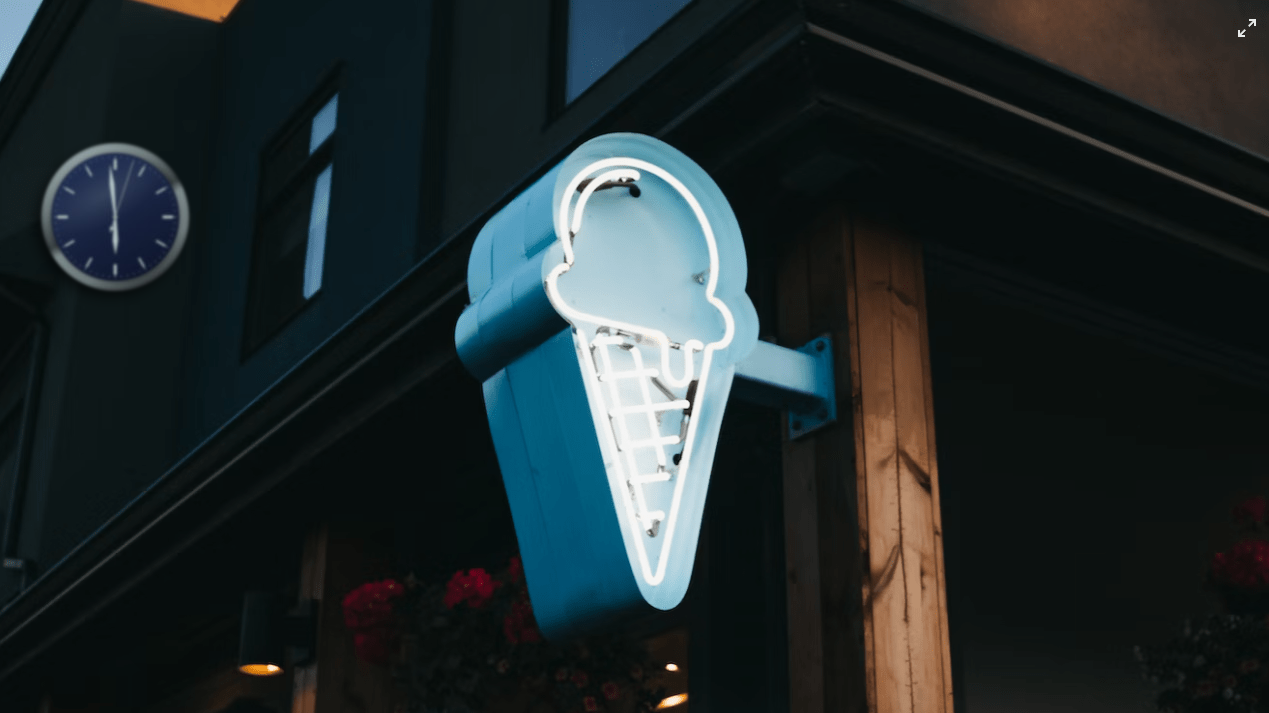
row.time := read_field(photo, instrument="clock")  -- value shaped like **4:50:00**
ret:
**5:59:03**
